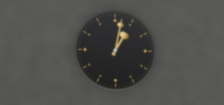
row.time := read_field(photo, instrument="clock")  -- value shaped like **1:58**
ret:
**1:02**
